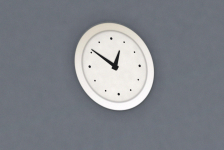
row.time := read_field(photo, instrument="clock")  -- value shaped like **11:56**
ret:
**12:51**
